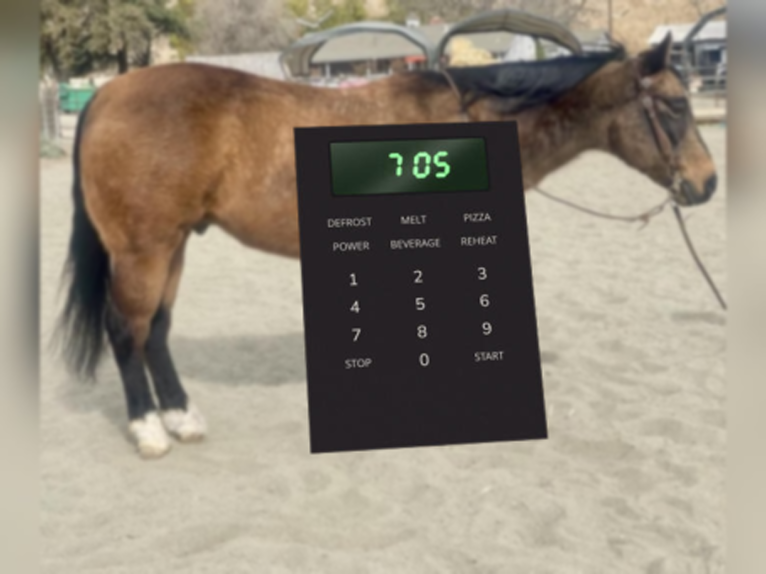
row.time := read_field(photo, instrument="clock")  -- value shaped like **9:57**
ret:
**7:05**
